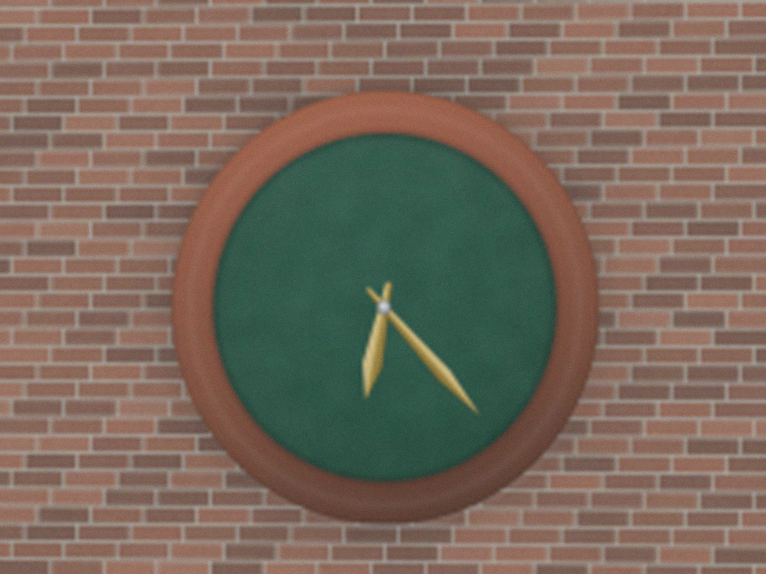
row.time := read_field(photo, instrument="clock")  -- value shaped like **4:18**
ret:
**6:23**
